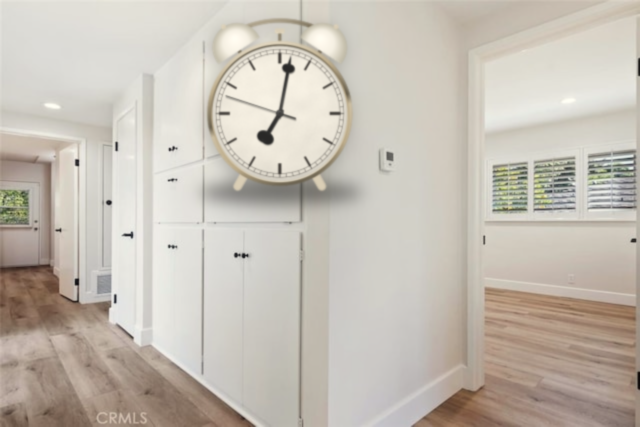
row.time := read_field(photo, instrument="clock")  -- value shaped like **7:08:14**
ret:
**7:01:48**
